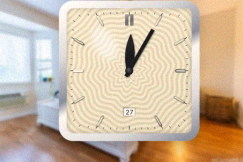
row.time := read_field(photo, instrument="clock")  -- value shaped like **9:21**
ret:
**12:05**
